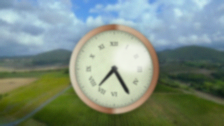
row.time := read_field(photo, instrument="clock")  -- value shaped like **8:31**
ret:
**7:25**
